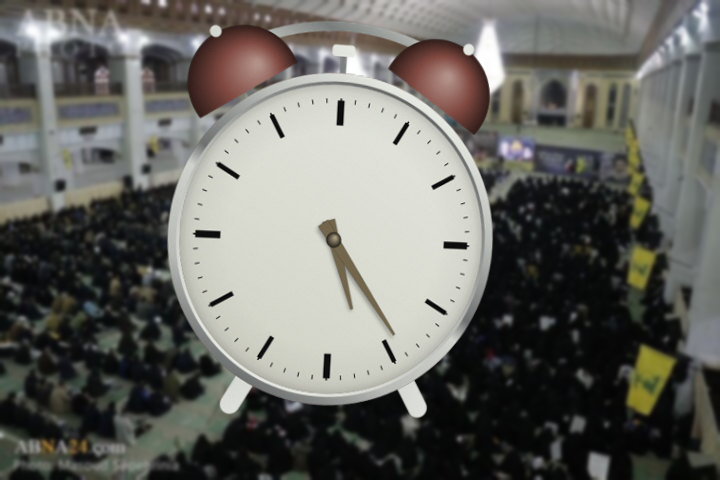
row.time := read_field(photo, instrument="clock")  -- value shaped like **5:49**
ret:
**5:24**
